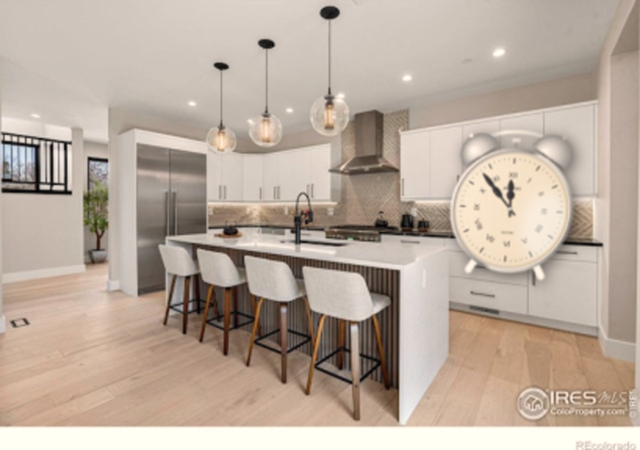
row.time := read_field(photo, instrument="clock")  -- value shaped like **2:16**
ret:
**11:53**
